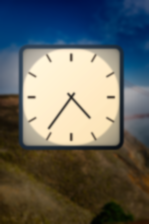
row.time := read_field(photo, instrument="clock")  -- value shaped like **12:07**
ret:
**4:36**
